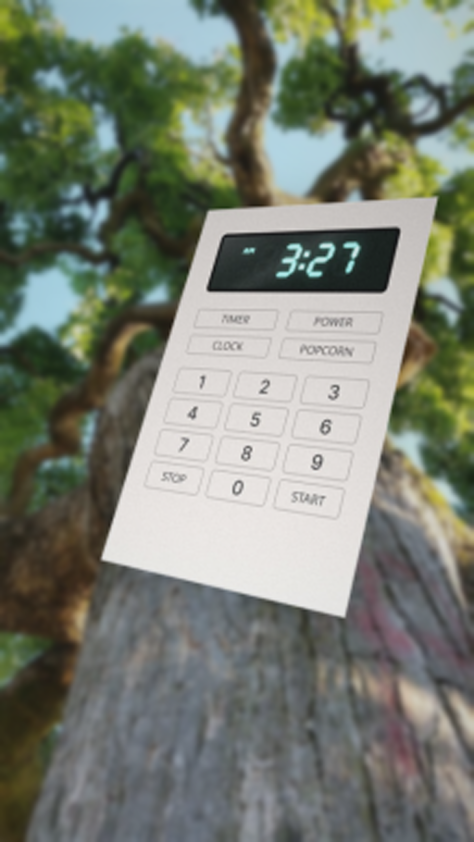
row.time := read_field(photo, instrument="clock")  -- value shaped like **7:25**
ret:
**3:27**
